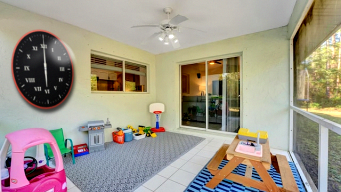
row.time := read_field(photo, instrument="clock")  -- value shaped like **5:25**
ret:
**6:00**
